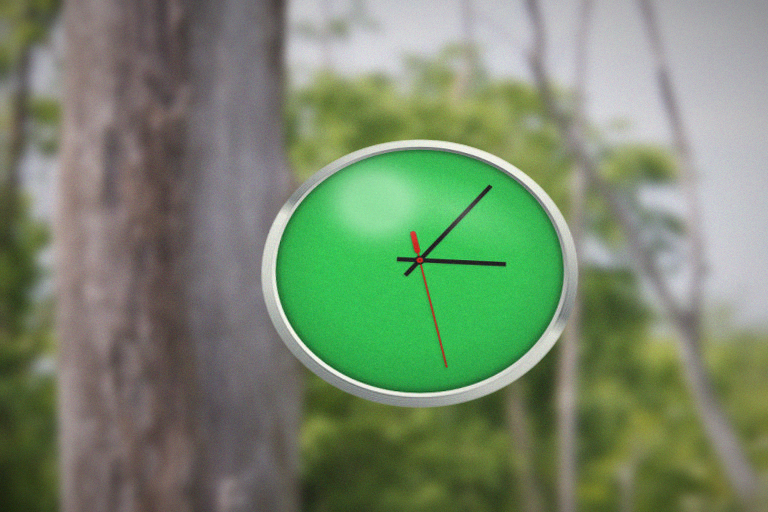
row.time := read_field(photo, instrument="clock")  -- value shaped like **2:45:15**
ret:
**3:06:28**
